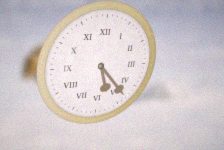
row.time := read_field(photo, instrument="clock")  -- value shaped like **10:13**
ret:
**5:23**
